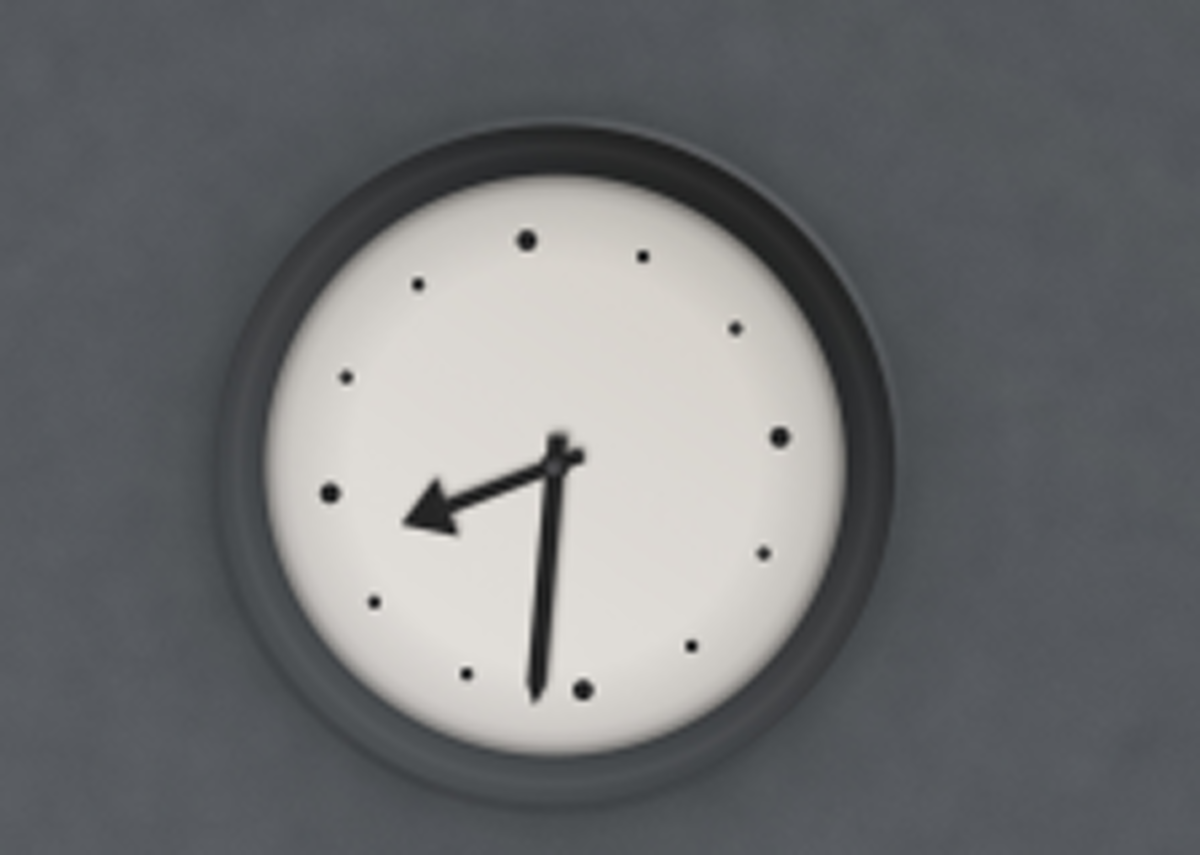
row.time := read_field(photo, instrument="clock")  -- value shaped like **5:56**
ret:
**8:32**
